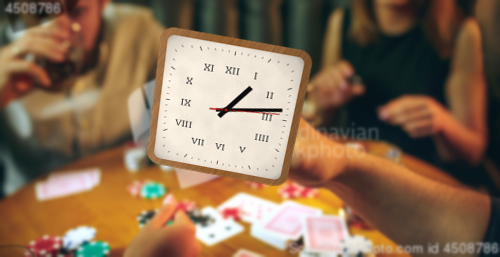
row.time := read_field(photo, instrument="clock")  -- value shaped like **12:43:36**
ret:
**1:13:14**
